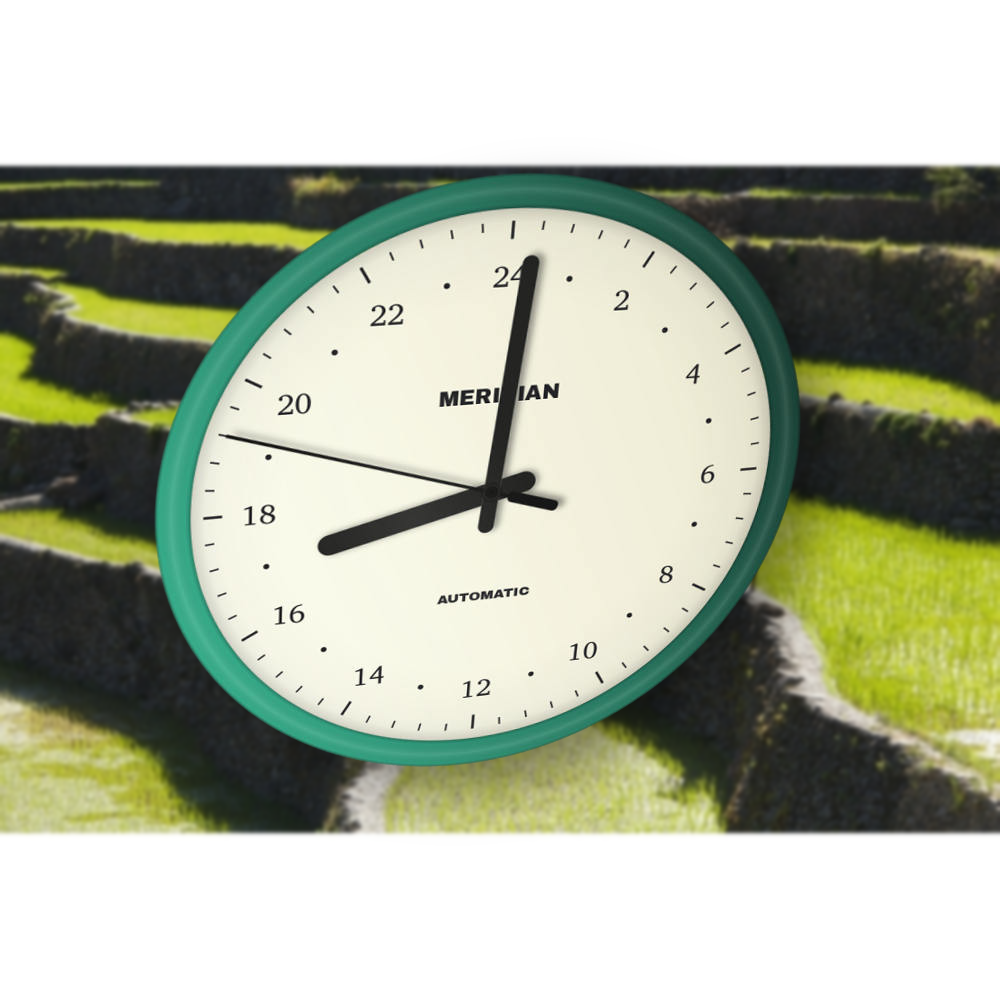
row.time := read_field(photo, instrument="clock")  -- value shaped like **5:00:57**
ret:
**17:00:48**
